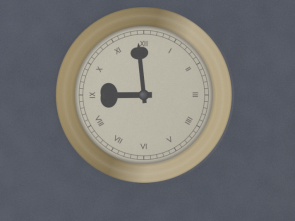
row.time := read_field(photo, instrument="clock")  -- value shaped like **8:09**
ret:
**8:59**
